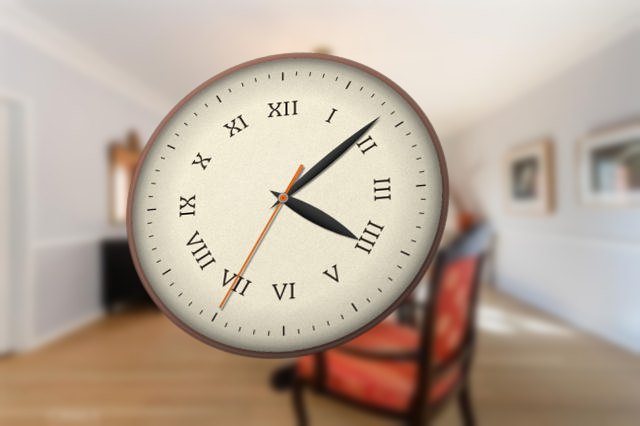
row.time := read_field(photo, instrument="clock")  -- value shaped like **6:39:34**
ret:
**4:08:35**
